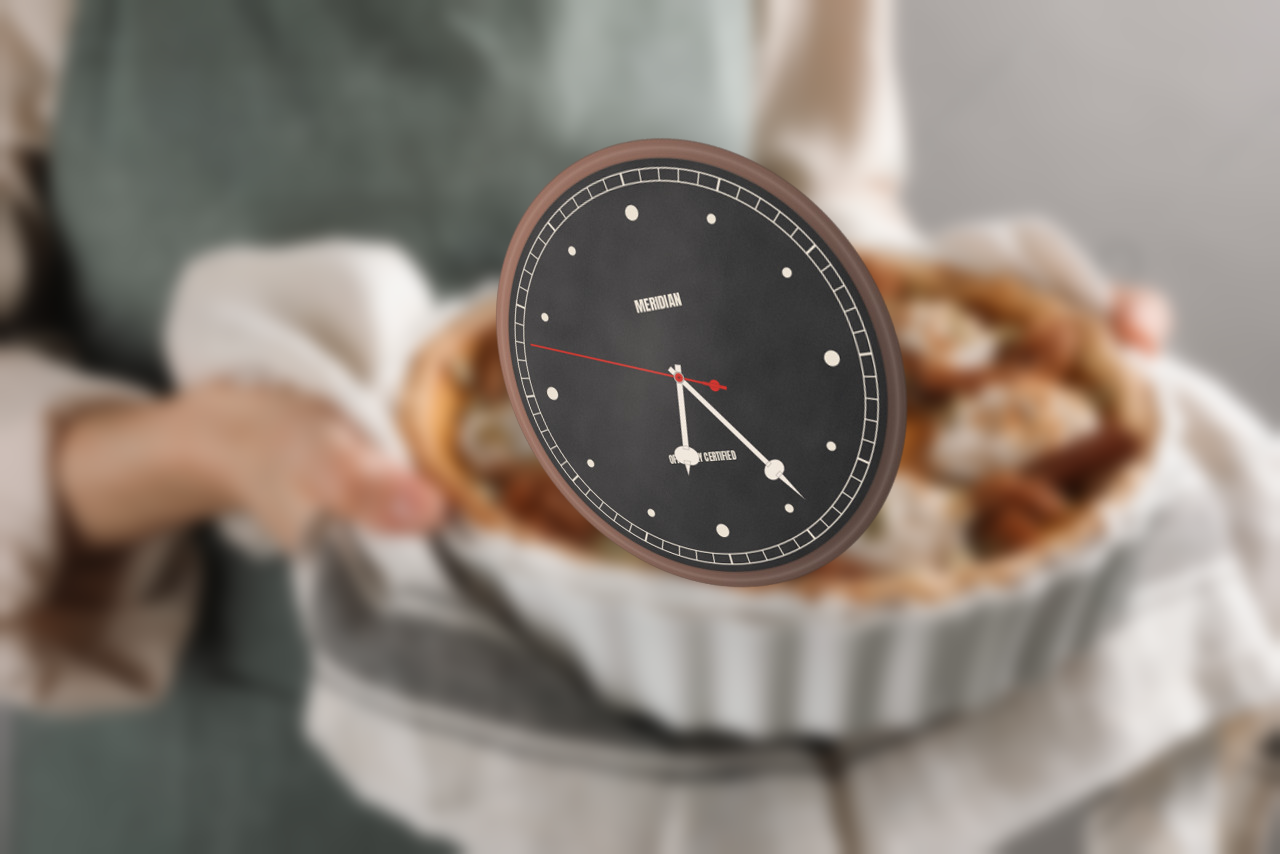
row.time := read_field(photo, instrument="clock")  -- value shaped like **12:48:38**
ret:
**6:23:48**
